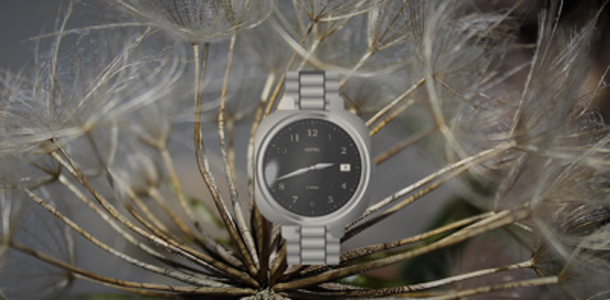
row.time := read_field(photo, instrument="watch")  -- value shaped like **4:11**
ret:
**2:42**
